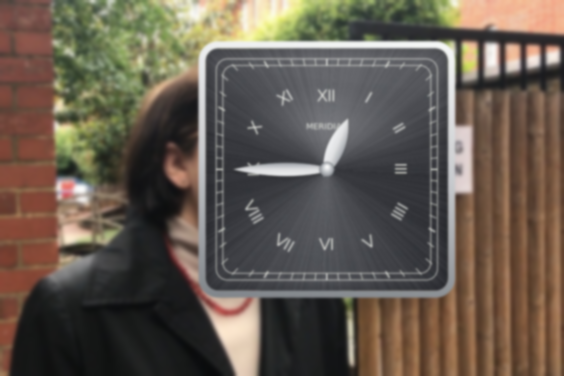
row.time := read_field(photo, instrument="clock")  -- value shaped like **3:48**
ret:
**12:45**
